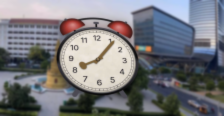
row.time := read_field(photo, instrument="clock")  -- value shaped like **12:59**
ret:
**8:06**
